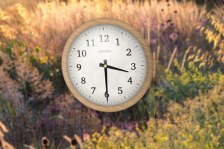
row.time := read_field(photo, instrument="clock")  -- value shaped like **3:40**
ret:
**3:30**
